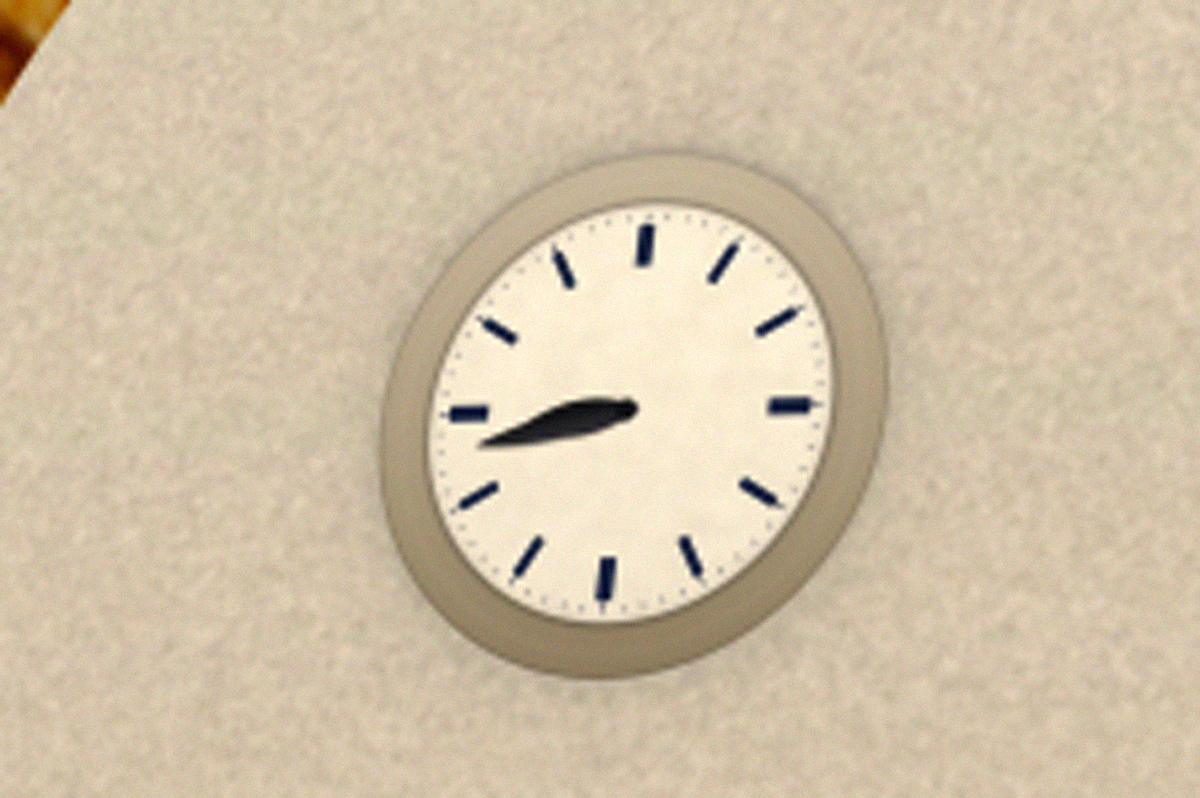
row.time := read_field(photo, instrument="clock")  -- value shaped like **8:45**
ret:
**8:43**
